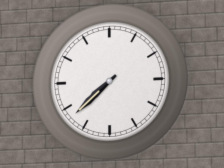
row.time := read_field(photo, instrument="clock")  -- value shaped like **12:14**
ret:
**7:38**
